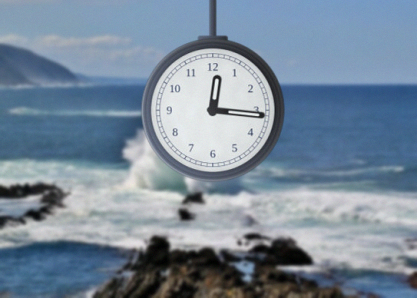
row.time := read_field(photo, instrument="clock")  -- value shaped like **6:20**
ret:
**12:16**
